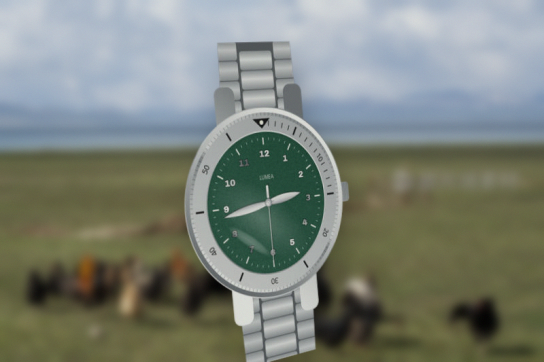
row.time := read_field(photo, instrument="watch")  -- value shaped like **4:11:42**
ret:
**2:43:30**
